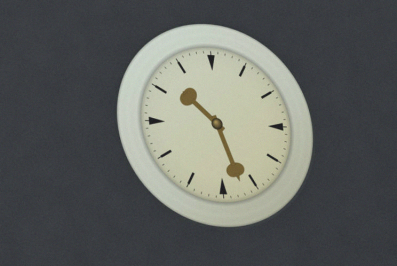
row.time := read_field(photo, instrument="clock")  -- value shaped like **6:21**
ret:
**10:27**
